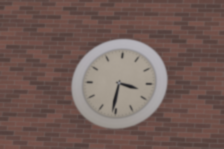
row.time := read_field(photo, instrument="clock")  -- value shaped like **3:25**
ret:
**3:31**
